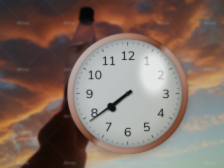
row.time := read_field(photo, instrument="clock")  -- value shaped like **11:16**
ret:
**7:39**
